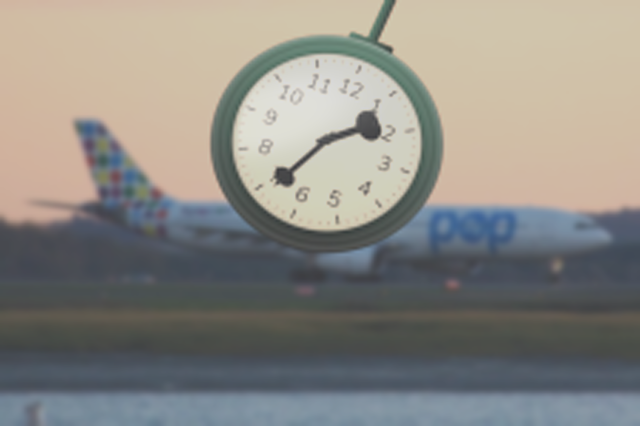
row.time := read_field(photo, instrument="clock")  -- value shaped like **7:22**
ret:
**1:34**
